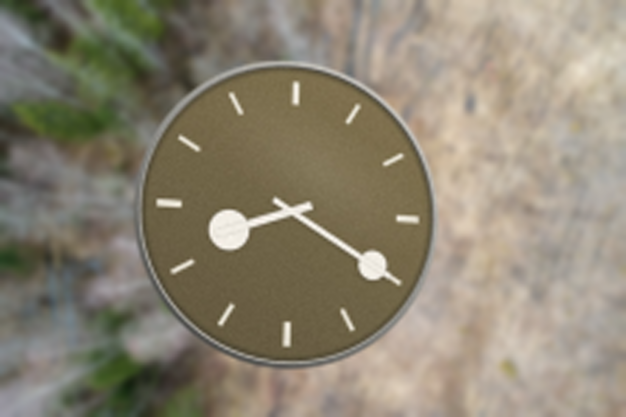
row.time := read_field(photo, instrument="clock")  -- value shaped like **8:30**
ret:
**8:20**
